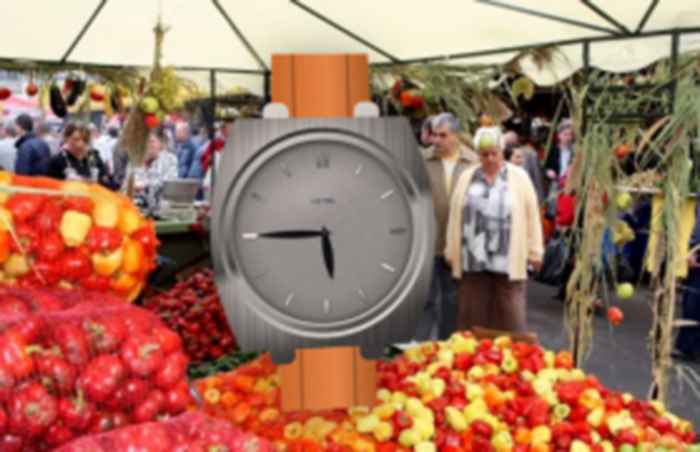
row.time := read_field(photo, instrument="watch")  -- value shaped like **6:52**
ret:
**5:45**
